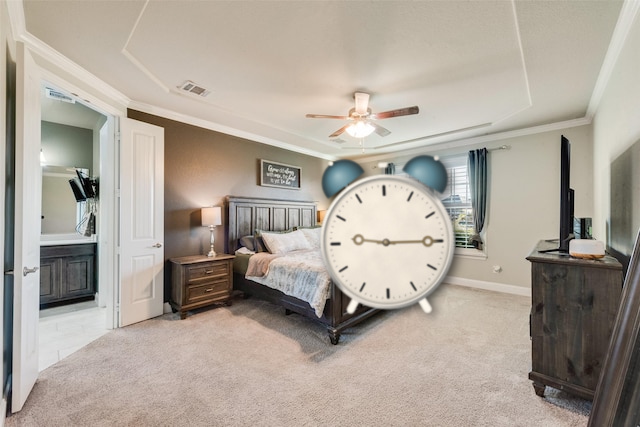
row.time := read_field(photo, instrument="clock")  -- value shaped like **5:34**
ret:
**9:15**
